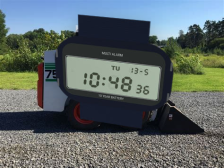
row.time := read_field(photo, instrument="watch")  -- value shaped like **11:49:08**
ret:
**10:48:36**
